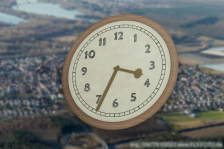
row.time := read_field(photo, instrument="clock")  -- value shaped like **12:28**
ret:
**3:34**
